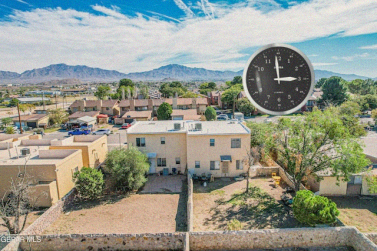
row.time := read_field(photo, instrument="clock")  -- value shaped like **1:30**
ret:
**2:59**
